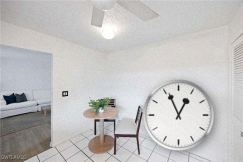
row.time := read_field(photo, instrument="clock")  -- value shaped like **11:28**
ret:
**12:56**
